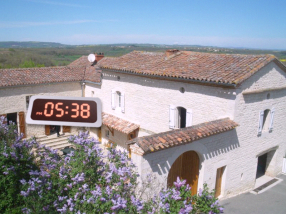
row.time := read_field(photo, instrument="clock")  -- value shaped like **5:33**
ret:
**5:38**
